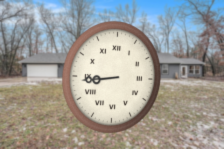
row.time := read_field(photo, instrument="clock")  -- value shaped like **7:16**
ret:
**8:44**
